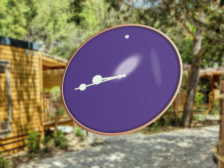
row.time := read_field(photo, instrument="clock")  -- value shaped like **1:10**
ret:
**8:42**
